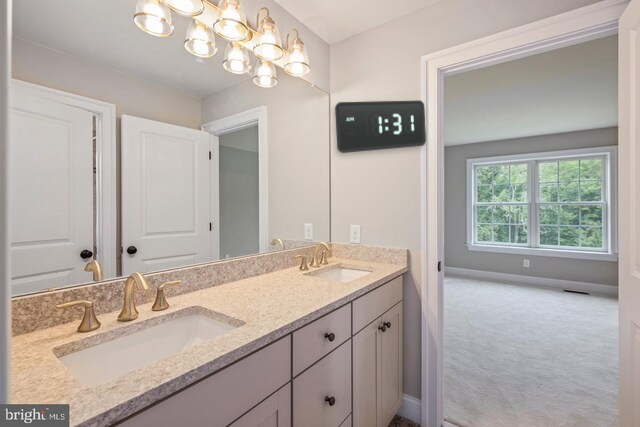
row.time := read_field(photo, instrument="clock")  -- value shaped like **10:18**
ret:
**1:31**
